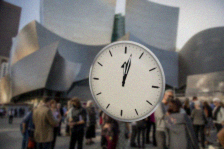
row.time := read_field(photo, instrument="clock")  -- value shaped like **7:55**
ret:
**12:02**
